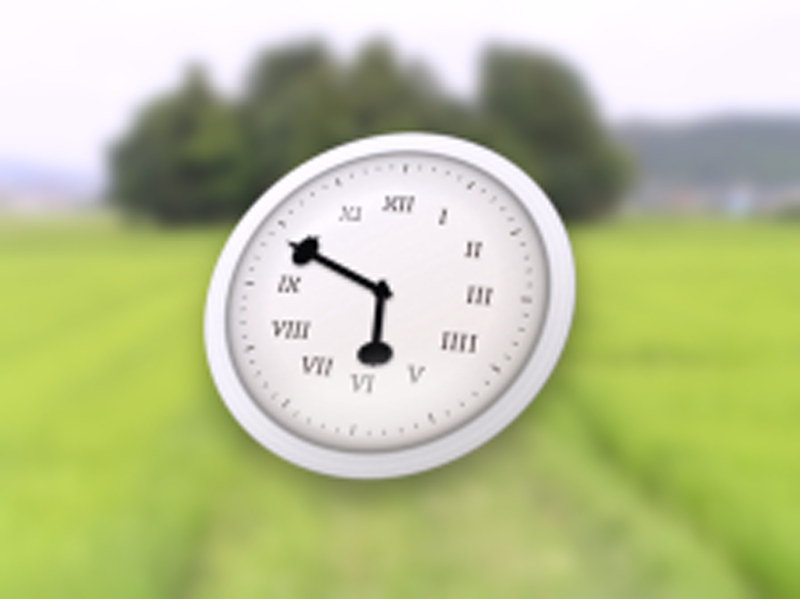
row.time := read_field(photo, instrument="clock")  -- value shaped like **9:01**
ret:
**5:49**
